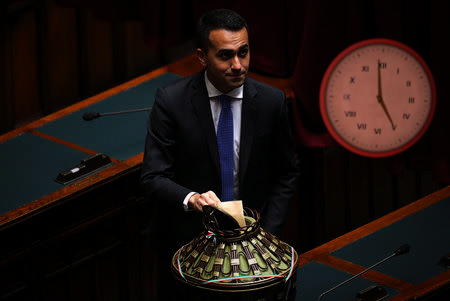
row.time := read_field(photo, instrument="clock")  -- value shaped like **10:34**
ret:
**4:59**
